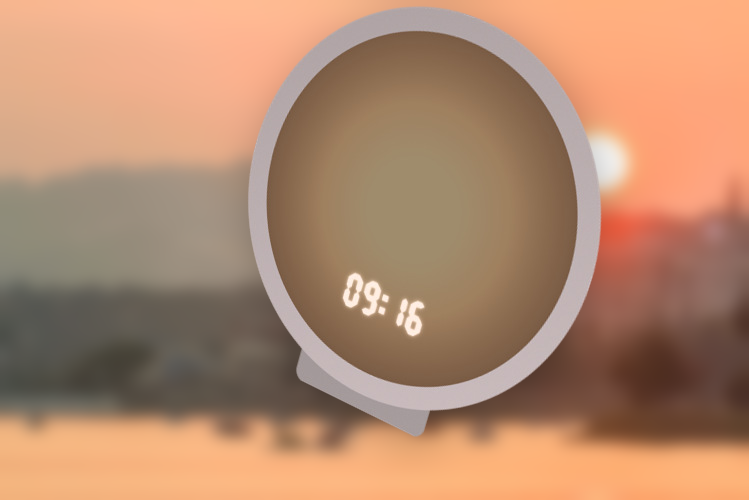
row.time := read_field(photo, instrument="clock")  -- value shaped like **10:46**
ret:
**9:16**
